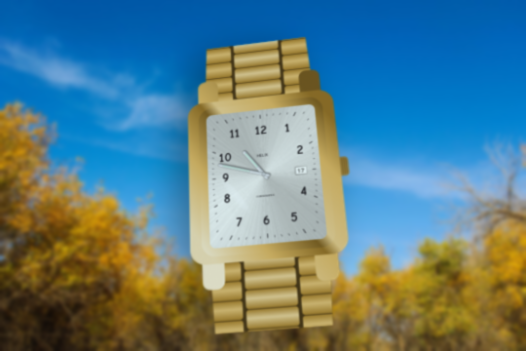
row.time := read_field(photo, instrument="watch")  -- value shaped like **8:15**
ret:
**10:48**
